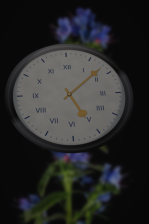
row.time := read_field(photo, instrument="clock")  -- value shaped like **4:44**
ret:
**5:08**
